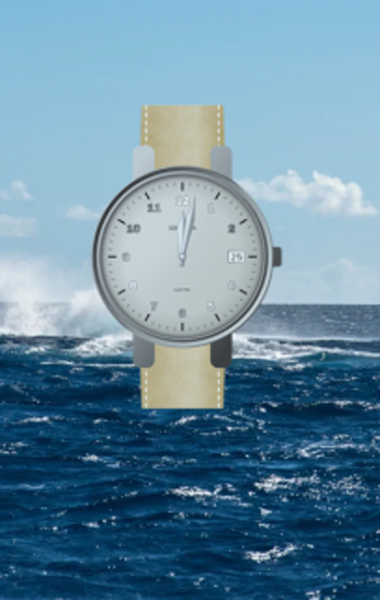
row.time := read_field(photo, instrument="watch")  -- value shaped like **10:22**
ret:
**12:02**
